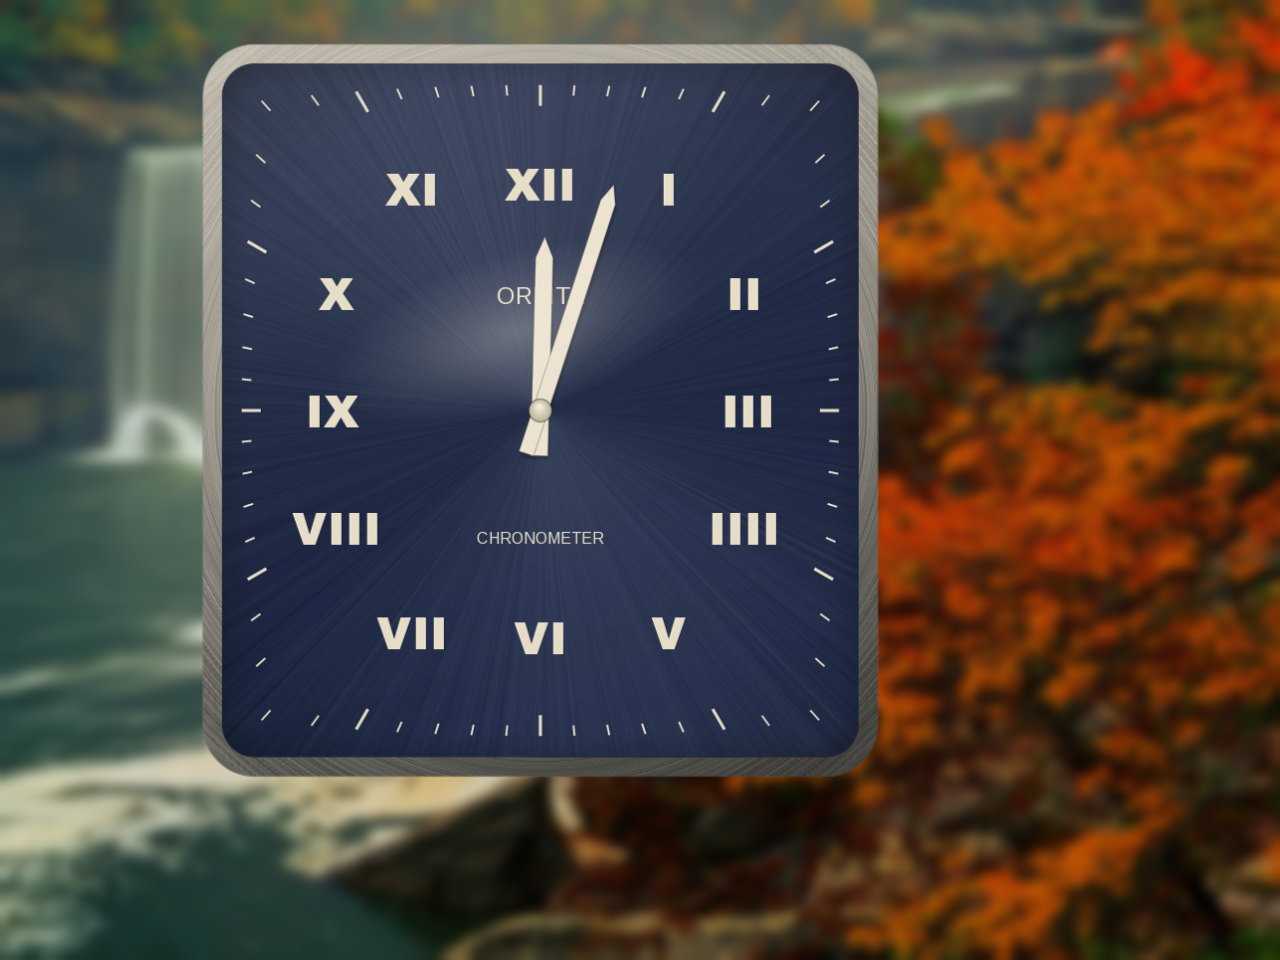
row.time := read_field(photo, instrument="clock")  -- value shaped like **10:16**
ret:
**12:03**
